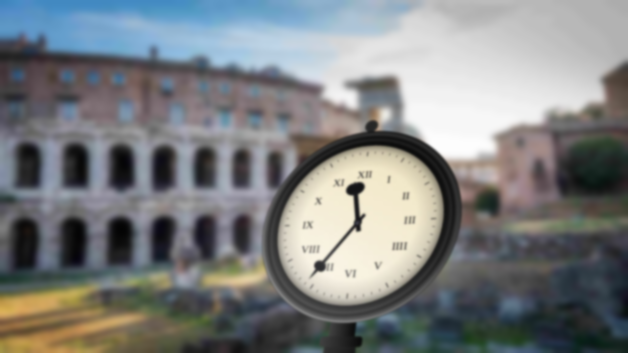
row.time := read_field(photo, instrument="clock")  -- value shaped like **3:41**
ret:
**11:36**
